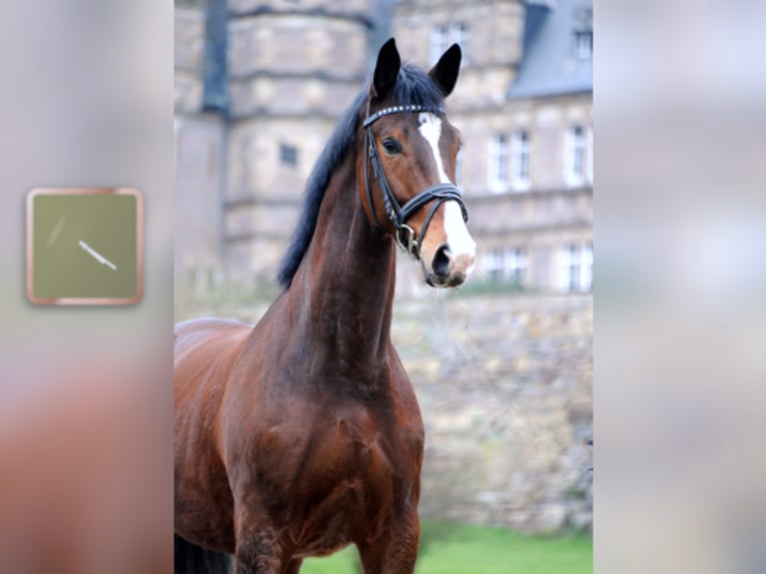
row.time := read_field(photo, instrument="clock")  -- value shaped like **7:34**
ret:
**4:21**
